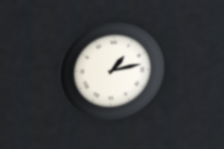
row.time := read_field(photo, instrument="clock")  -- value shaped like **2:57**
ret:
**1:13**
